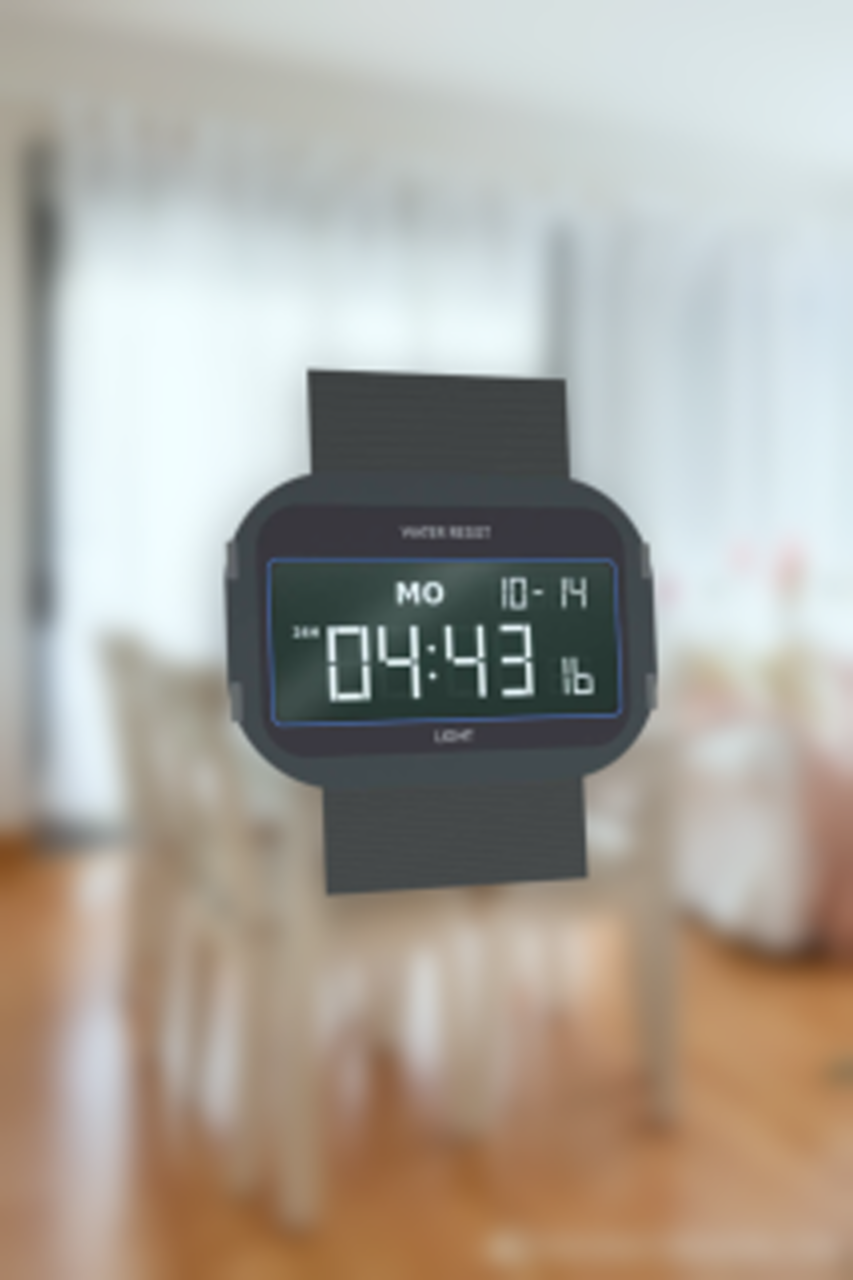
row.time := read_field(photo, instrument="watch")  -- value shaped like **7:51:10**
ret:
**4:43:16**
